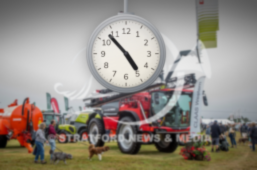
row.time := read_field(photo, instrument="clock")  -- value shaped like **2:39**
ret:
**4:53**
